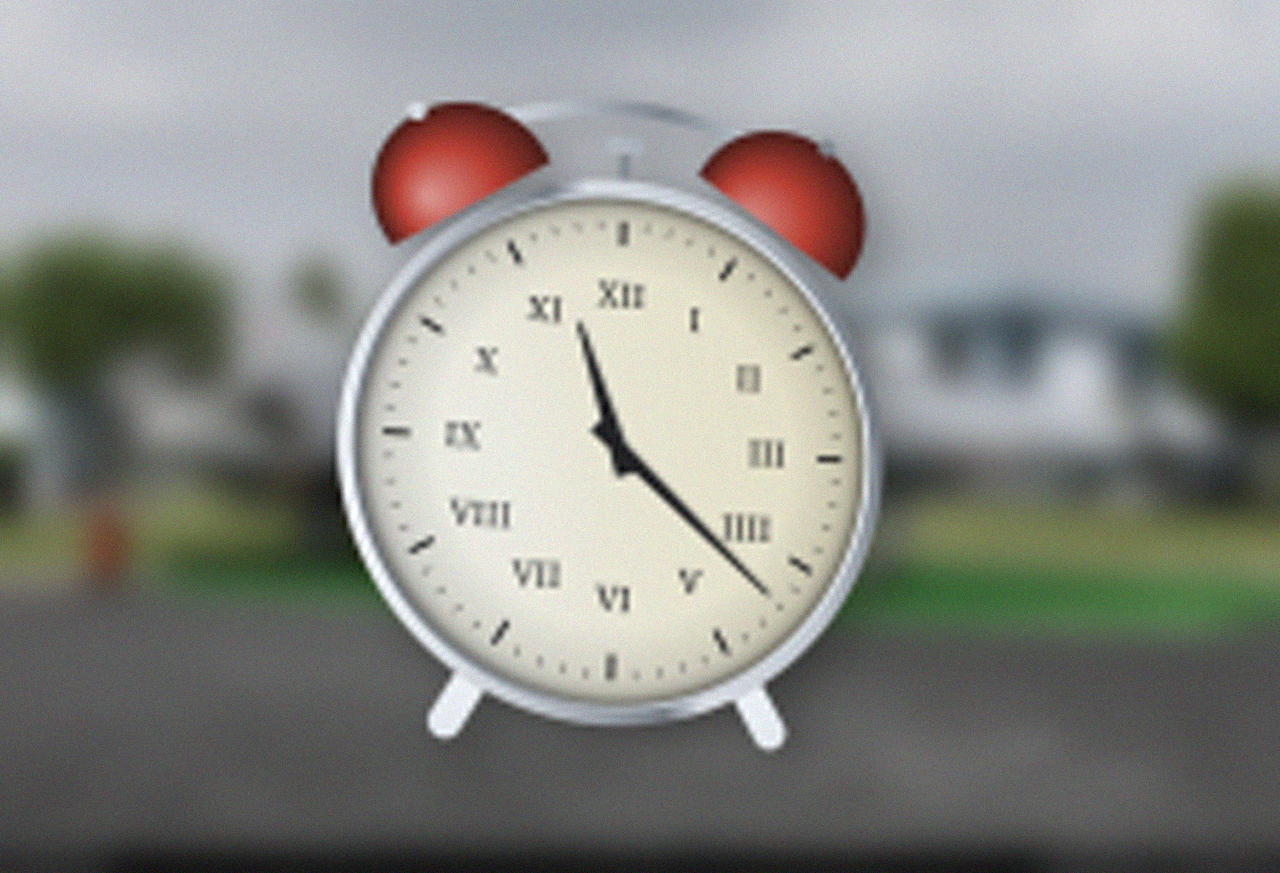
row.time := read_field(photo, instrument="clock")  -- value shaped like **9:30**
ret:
**11:22**
